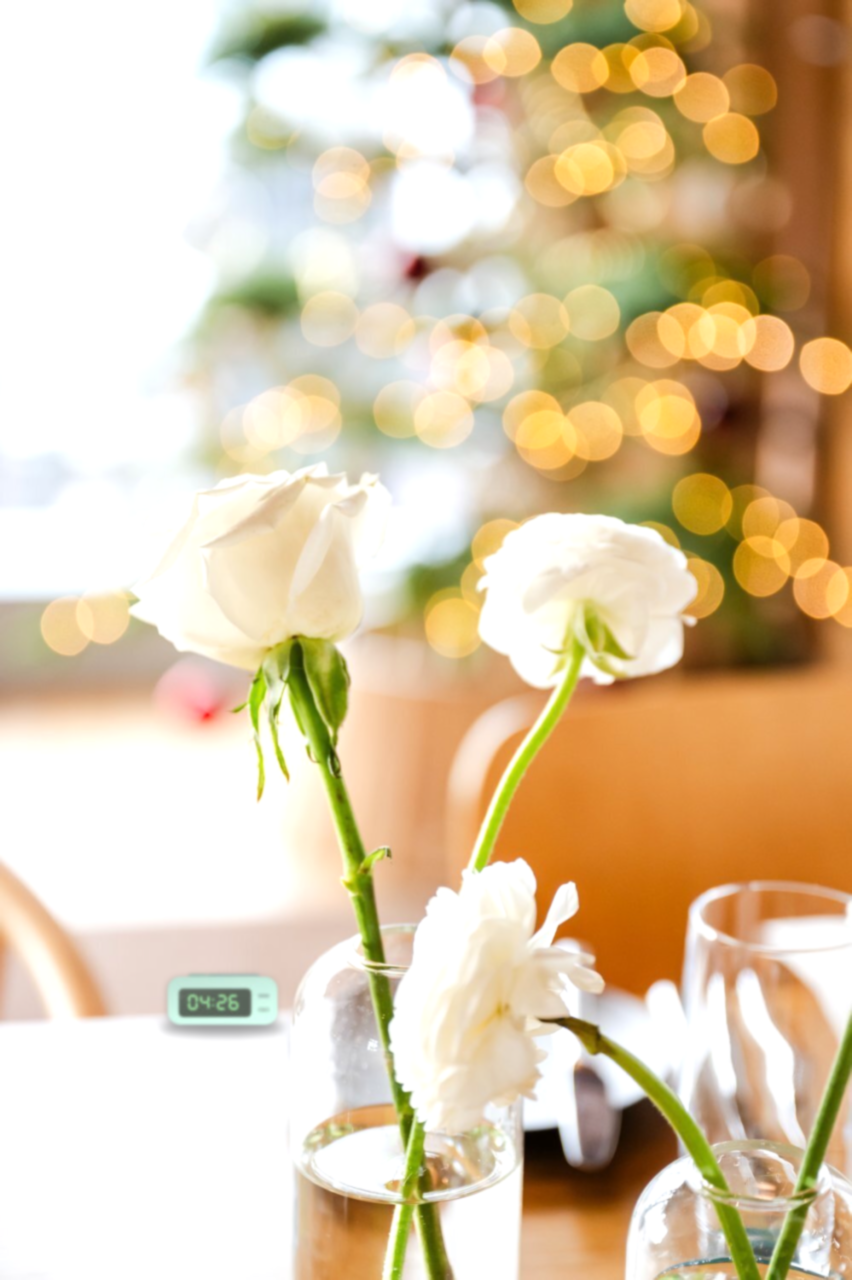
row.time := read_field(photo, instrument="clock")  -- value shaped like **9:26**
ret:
**4:26**
